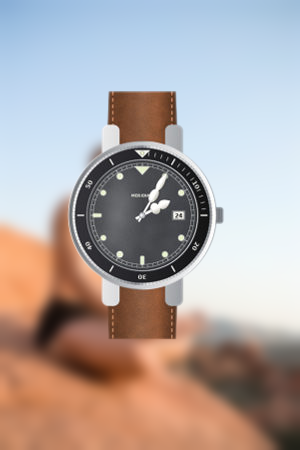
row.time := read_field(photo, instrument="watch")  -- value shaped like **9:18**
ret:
**2:05**
